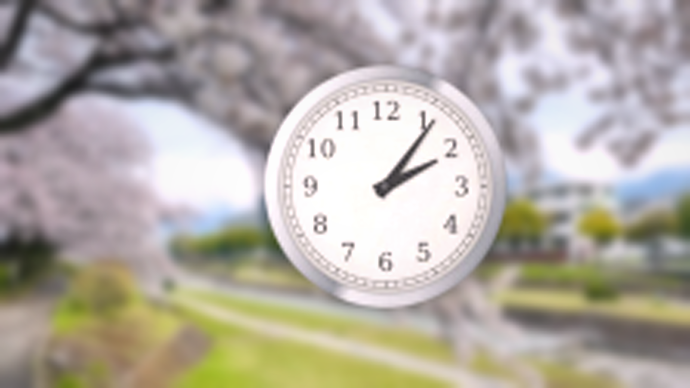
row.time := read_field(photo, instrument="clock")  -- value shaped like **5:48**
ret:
**2:06**
